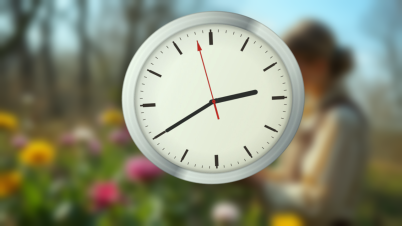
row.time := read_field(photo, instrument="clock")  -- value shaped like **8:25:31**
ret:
**2:39:58**
